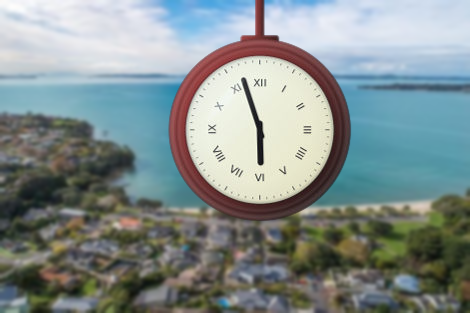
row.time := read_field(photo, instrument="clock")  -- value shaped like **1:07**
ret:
**5:57**
